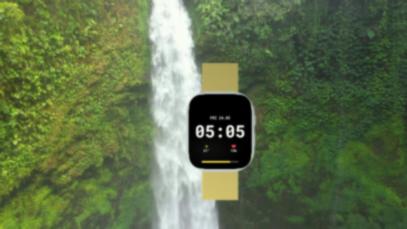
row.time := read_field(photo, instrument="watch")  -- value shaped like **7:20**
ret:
**5:05**
